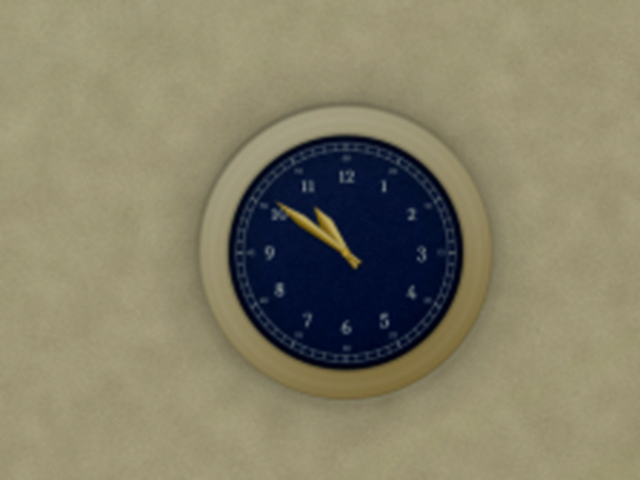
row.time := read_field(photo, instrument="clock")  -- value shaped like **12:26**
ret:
**10:51**
